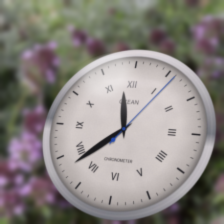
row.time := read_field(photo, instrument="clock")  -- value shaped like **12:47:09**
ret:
**11:38:06**
